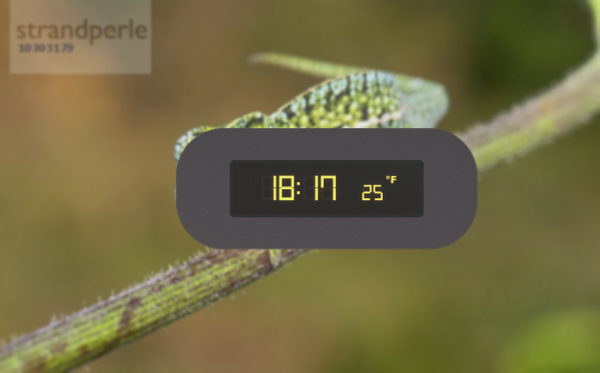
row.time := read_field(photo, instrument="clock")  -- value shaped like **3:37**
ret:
**18:17**
